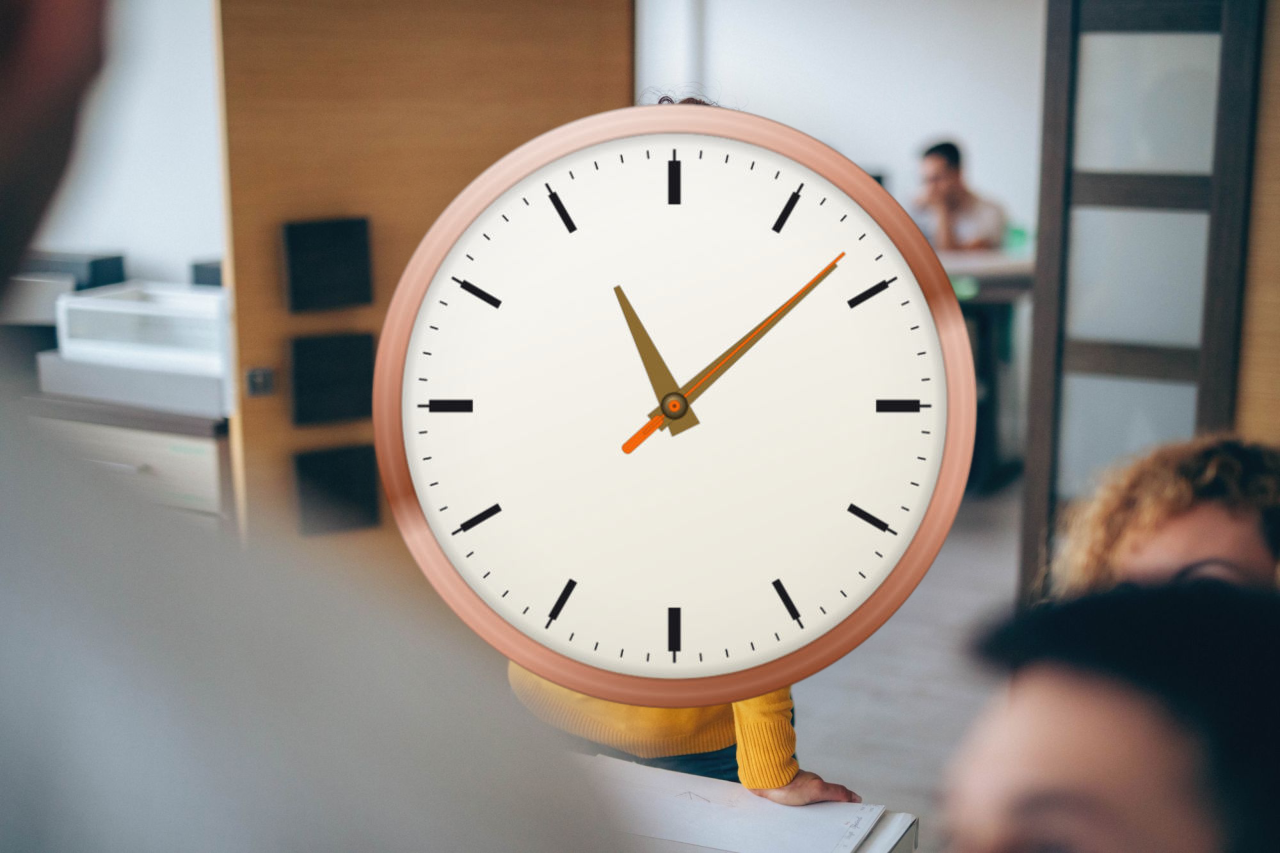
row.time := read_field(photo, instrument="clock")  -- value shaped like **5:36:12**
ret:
**11:08:08**
